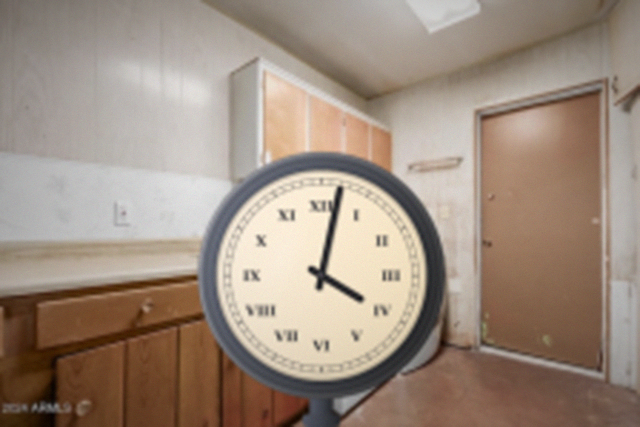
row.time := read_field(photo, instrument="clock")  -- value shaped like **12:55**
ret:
**4:02**
